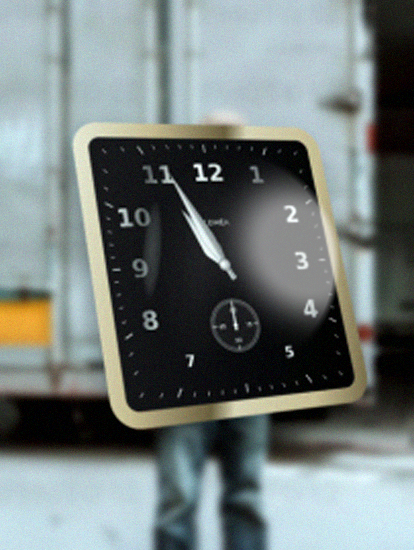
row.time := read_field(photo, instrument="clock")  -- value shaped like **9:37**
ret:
**10:56**
